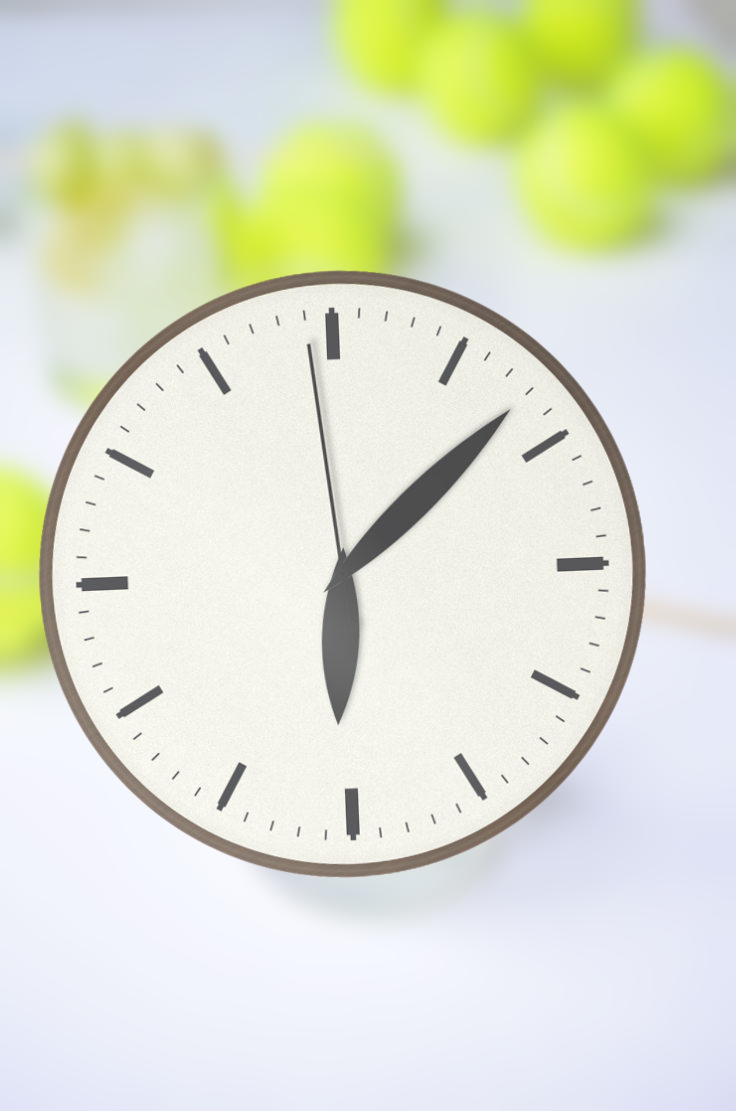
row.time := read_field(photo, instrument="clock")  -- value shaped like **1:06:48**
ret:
**6:07:59**
